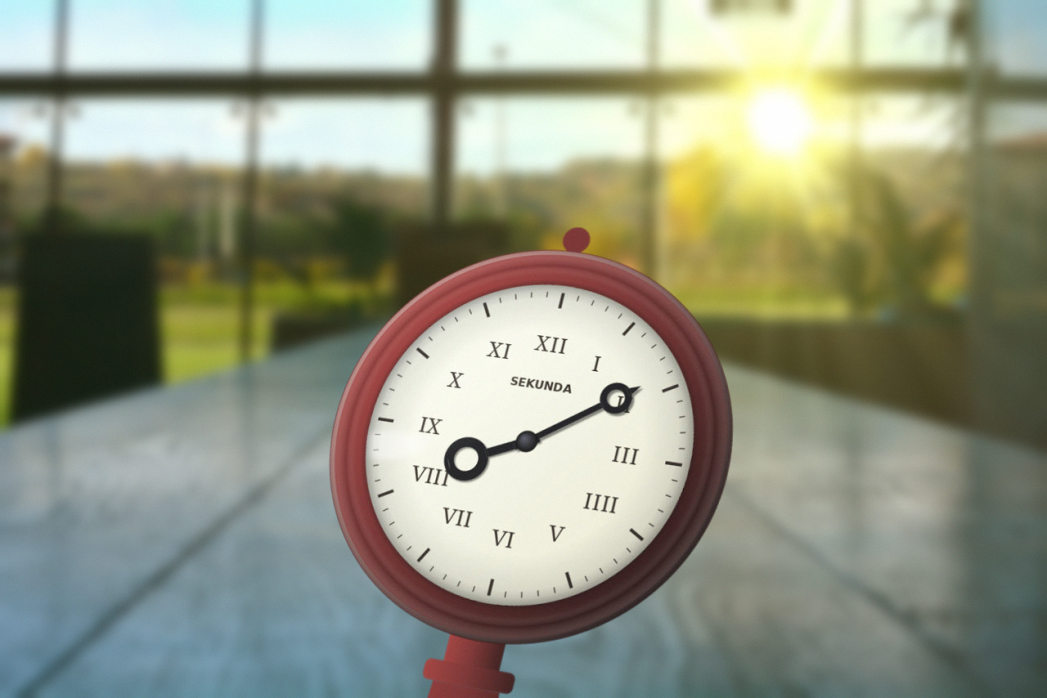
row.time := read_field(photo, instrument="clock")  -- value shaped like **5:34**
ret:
**8:09**
